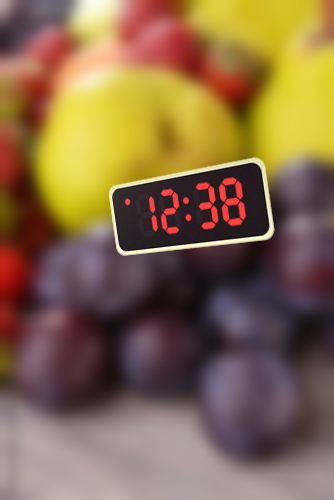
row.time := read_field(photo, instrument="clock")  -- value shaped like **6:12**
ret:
**12:38**
